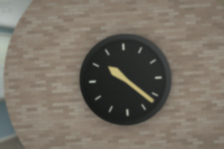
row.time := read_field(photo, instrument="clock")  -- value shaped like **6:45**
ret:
**10:22**
